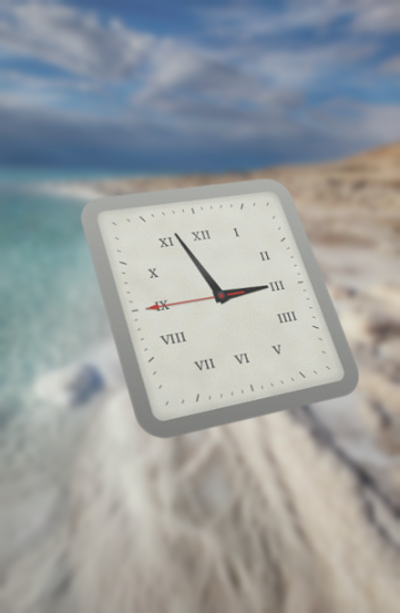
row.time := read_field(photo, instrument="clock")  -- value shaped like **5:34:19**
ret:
**2:56:45**
